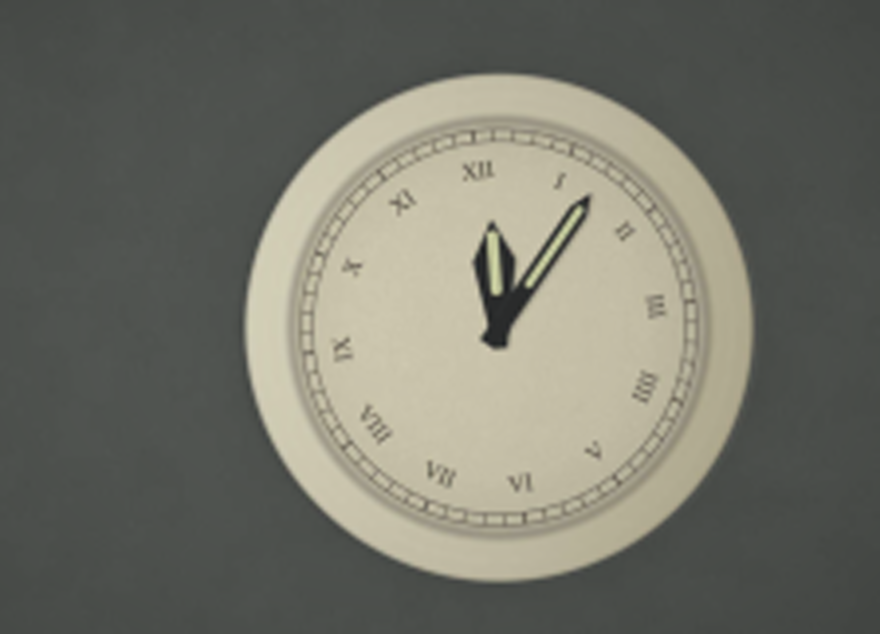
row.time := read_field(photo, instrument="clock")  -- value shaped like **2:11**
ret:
**12:07**
